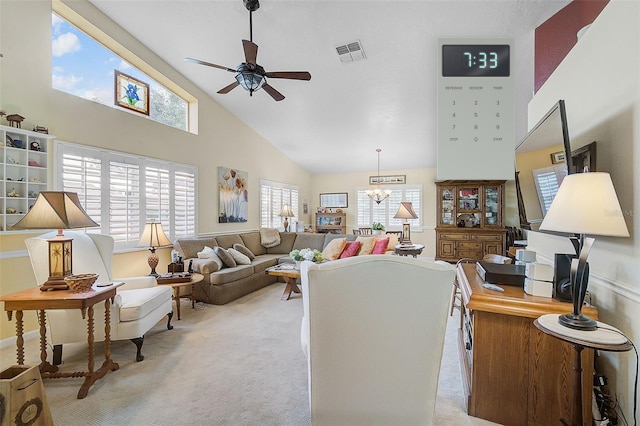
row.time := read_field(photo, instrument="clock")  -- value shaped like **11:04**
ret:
**7:33**
